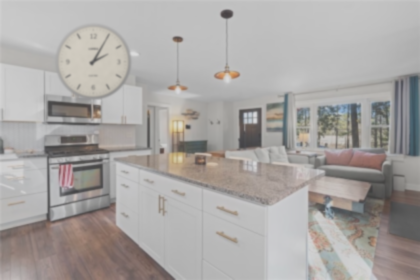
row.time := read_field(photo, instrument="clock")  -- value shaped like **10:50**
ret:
**2:05**
